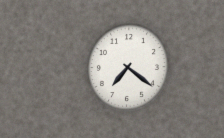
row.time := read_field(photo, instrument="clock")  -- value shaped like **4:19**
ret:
**7:21**
